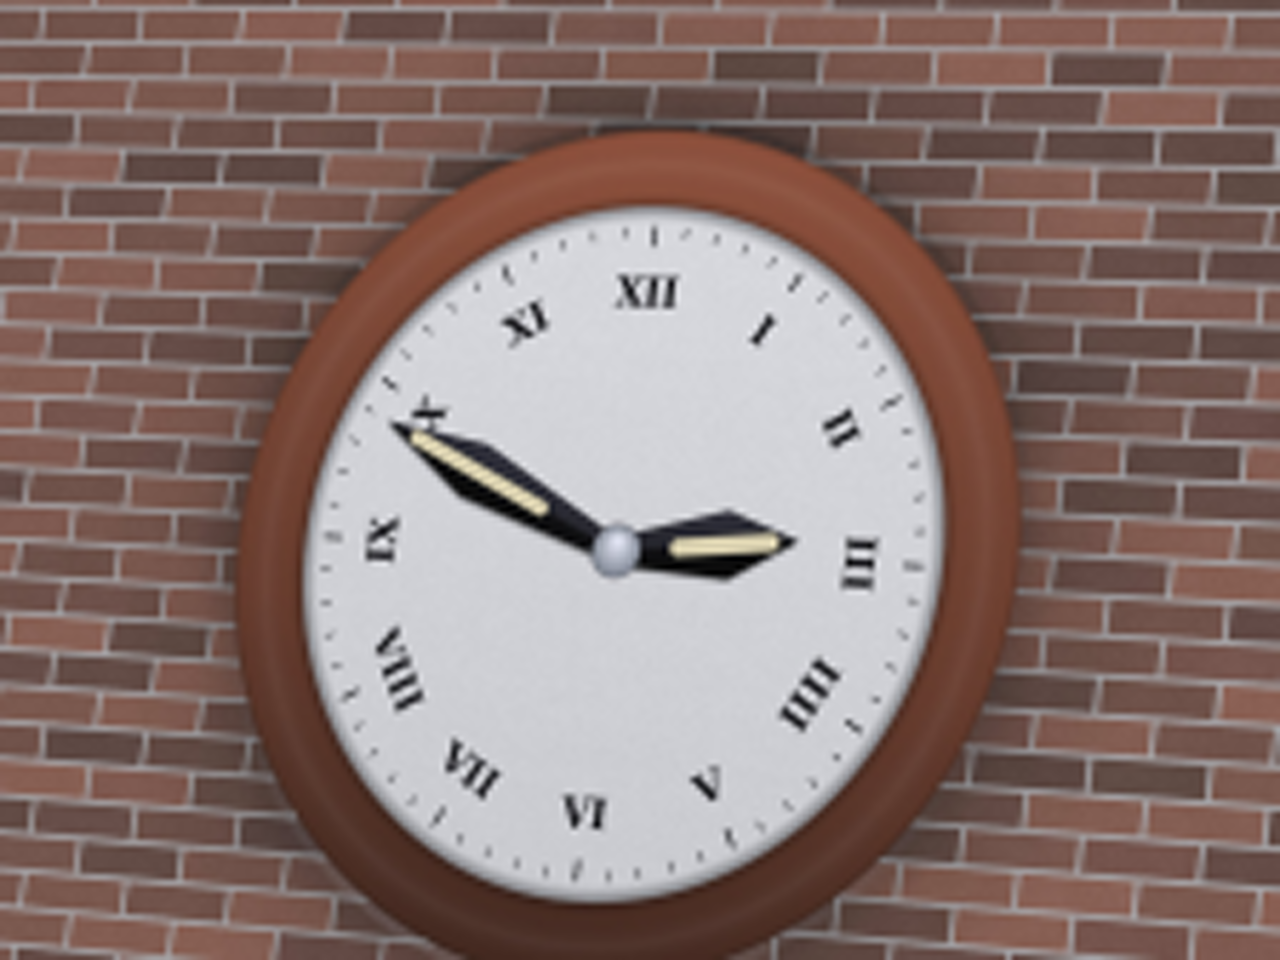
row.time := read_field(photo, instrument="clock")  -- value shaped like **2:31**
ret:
**2:49**
